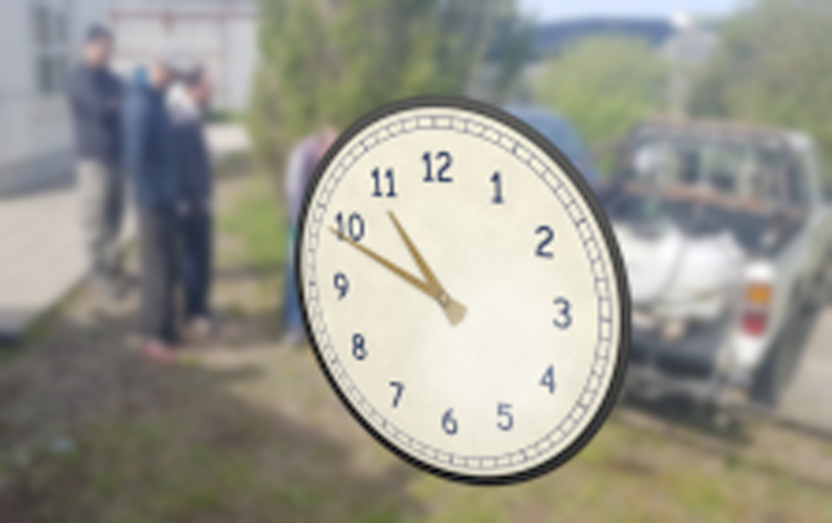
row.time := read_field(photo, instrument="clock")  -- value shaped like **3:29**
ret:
**10:49**
